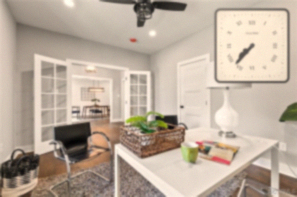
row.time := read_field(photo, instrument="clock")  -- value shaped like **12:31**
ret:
**7:37**
